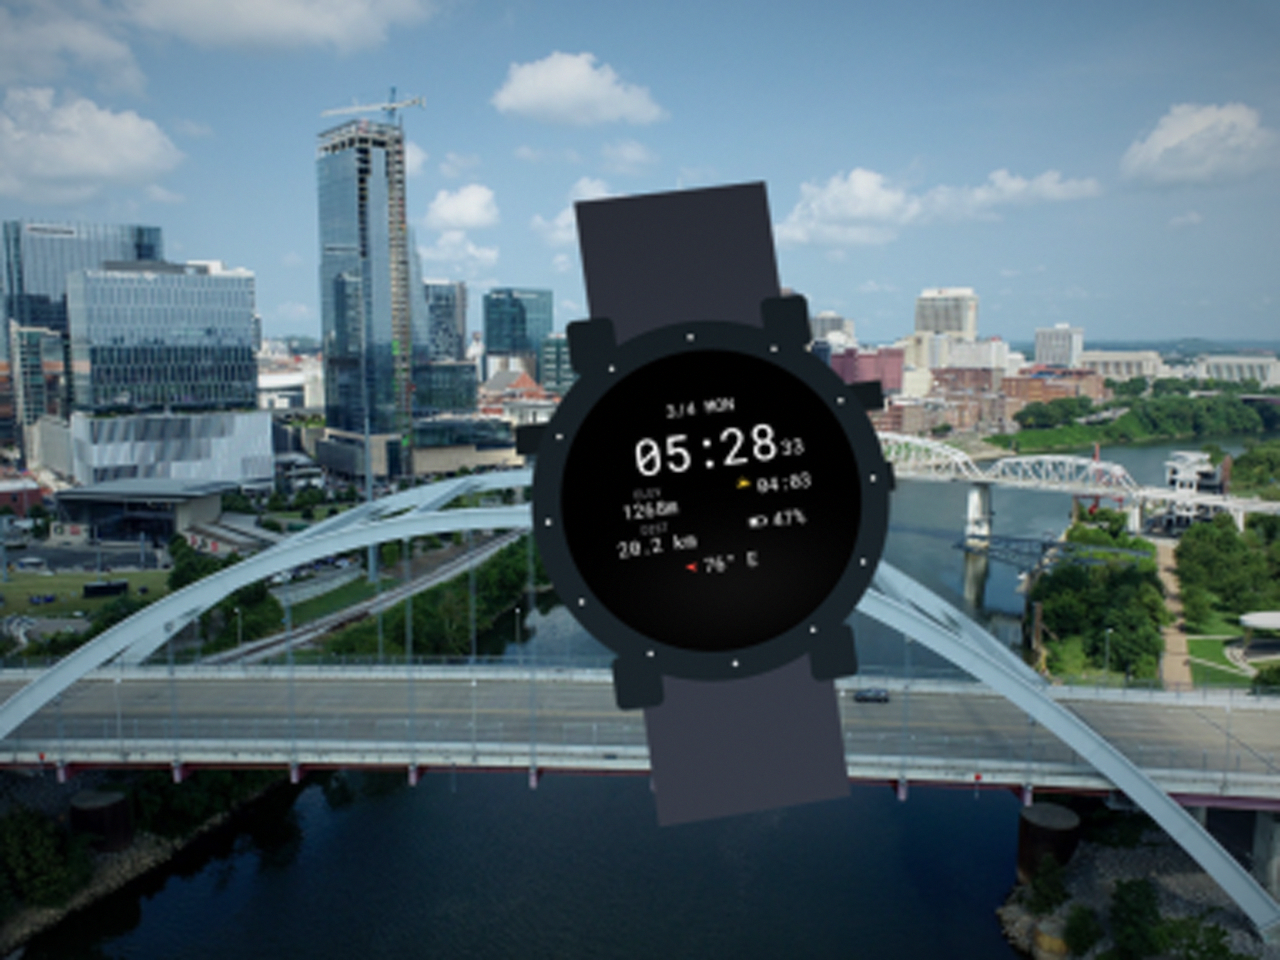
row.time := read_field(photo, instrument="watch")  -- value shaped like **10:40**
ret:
**5:28**
